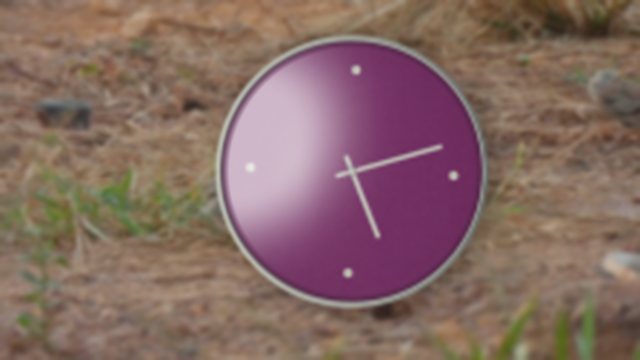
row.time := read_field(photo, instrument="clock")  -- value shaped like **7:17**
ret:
**5:12**
